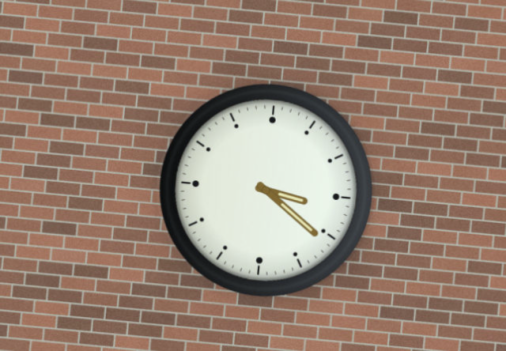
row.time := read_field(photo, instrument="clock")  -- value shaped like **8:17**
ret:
**3:21**
